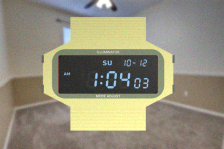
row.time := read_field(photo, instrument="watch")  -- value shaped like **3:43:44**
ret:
**1:04:03**
